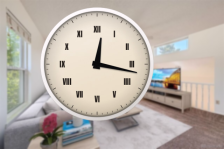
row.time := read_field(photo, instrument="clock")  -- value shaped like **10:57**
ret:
**12:17**
